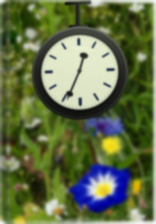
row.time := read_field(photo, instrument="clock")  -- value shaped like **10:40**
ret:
**12:34**
